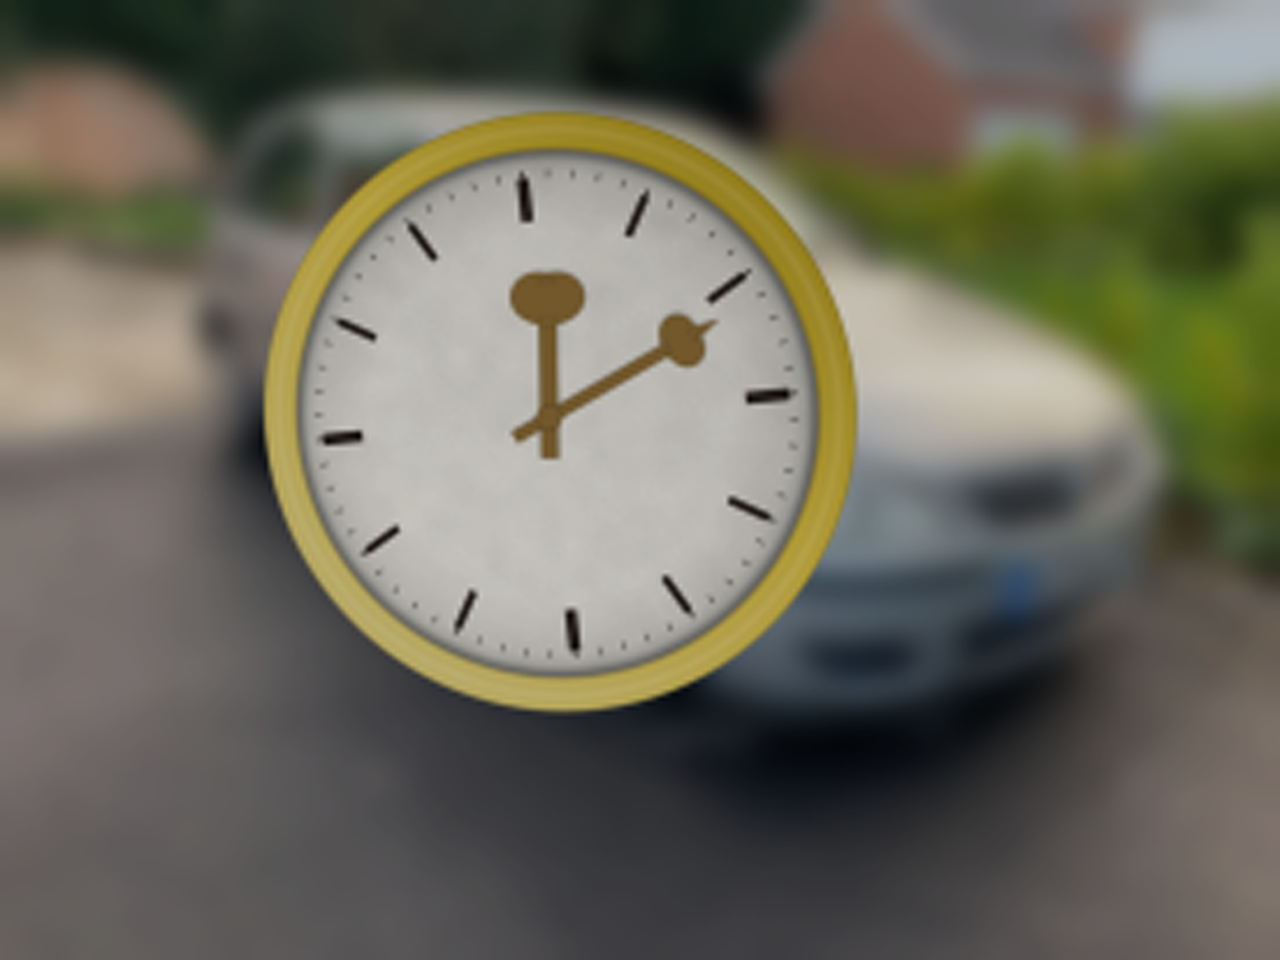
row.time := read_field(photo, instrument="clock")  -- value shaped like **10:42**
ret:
**12:11**
